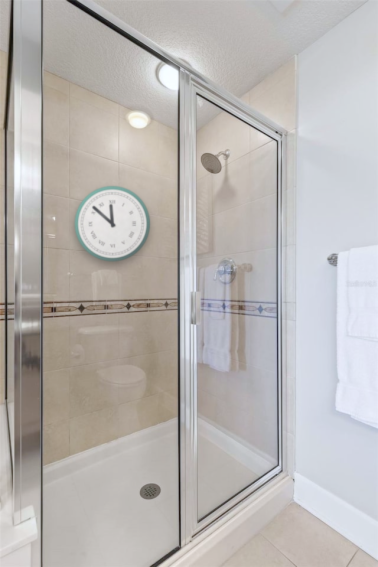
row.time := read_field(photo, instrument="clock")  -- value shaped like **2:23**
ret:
**11:52**
